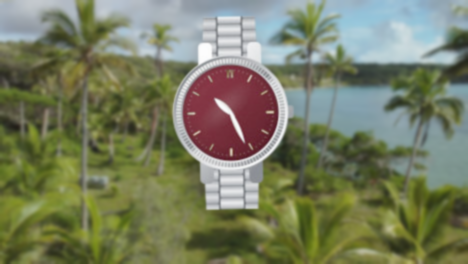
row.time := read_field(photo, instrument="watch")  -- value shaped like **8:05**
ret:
**10:26**
